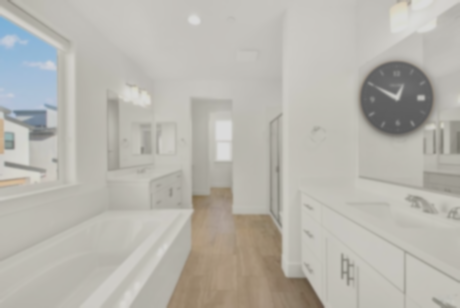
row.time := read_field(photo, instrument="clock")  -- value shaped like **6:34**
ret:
**12:50**
